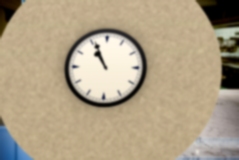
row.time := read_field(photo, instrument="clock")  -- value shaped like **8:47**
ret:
**10:56**
